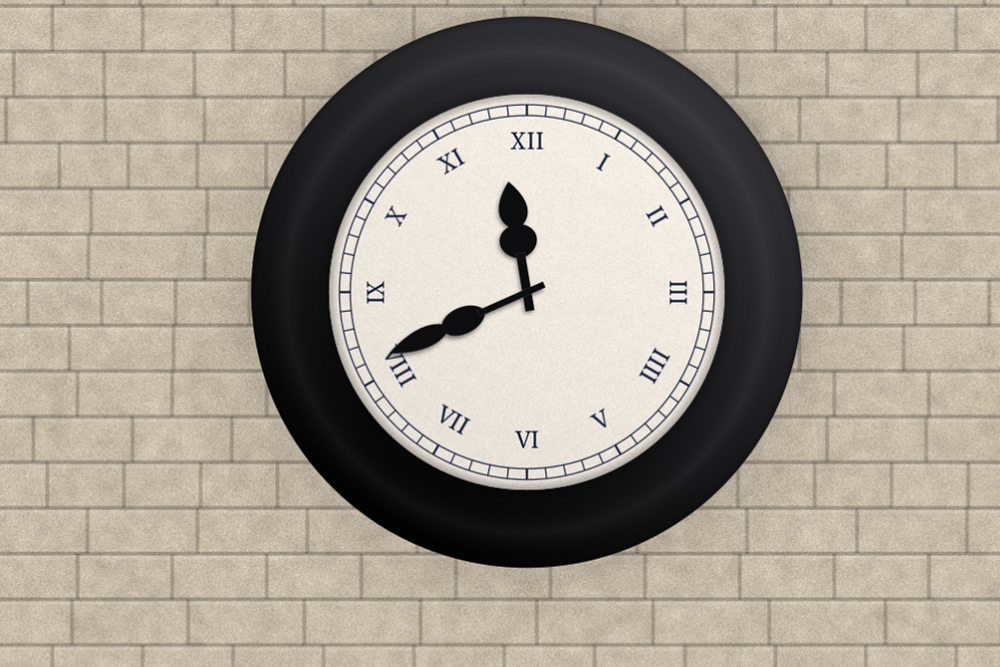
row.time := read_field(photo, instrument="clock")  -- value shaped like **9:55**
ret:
**11:41**
